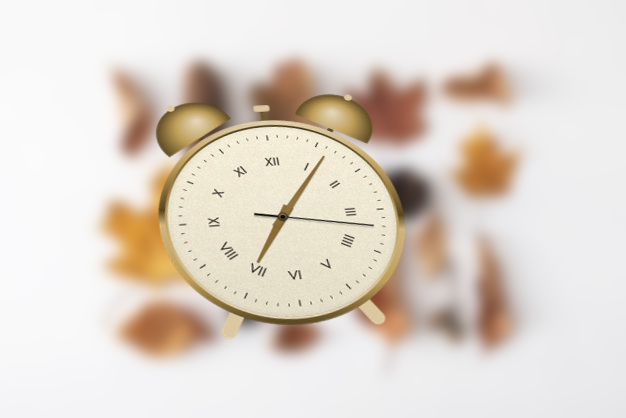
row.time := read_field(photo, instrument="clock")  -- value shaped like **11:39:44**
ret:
**7:06:17**
